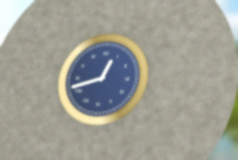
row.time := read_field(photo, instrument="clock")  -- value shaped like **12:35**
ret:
**12:42**
